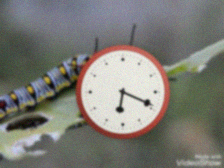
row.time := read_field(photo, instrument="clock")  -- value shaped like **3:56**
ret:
**6:19**
